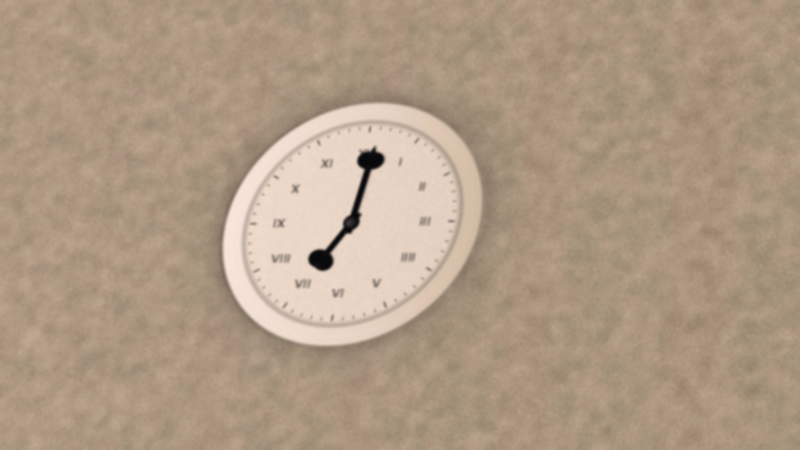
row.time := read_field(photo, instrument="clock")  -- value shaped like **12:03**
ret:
**7:01**
